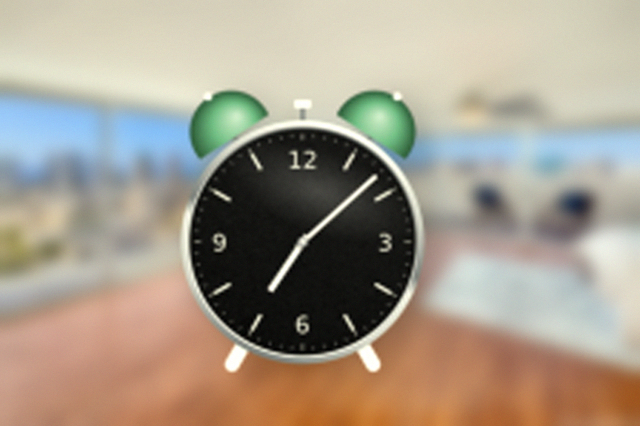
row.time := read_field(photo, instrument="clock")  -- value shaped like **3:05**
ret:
**7:08**
